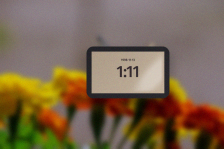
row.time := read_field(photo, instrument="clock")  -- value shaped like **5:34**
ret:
**1:11**
